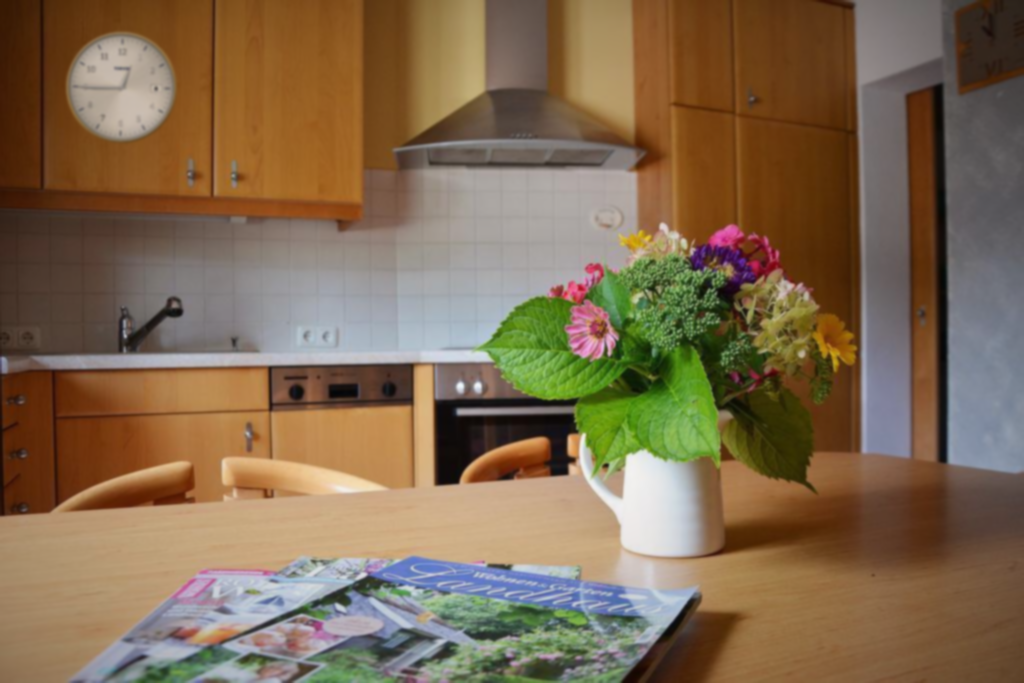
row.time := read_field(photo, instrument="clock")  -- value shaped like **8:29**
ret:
**12:45**
